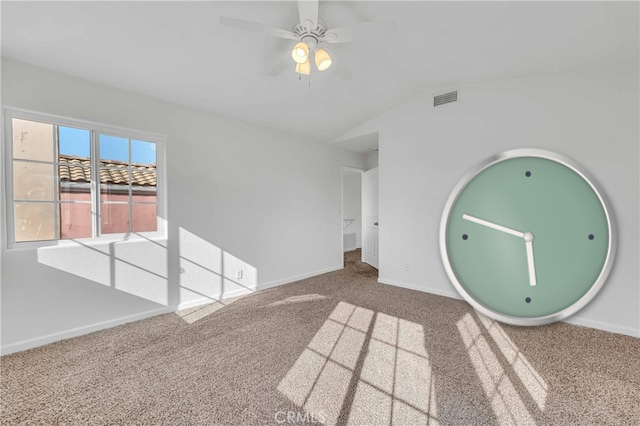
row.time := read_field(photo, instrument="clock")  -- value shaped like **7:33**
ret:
**5:48**
